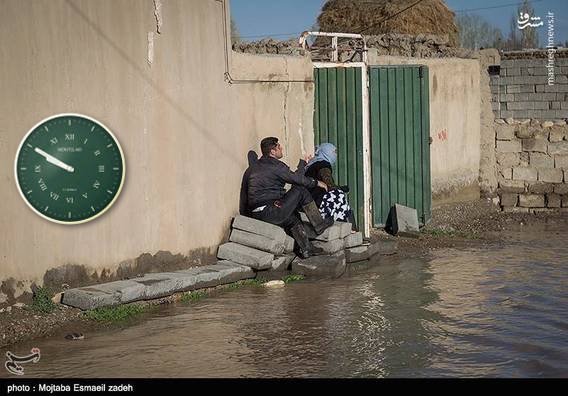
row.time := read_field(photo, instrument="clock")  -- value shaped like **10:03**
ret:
**9:50**
